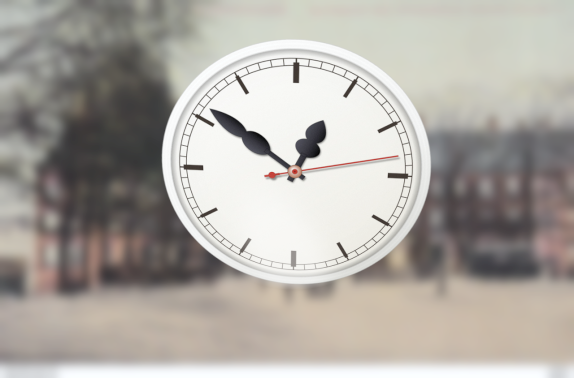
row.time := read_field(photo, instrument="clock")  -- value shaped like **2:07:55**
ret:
**12:51:13**
